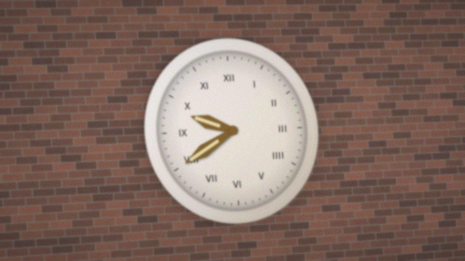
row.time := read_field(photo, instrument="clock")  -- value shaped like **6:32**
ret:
**9:40**
